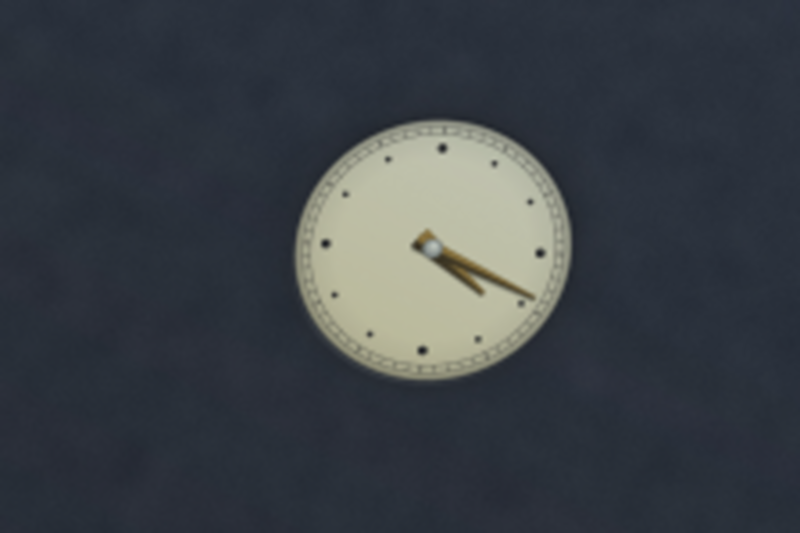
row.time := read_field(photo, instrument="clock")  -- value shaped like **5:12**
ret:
**4:19**
